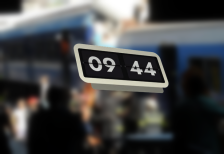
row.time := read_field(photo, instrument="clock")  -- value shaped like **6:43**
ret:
**9:44**
